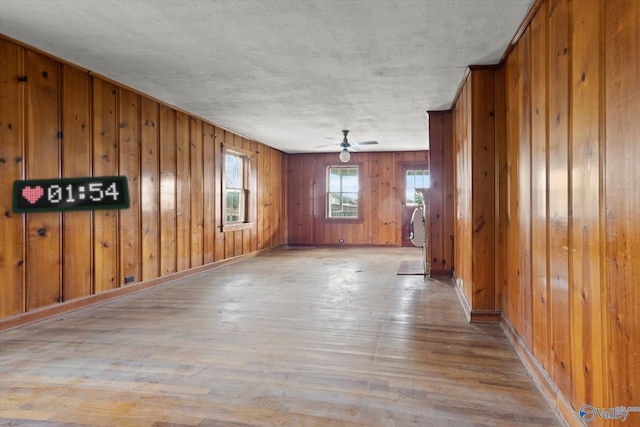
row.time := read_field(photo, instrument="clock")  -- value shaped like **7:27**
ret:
**1:54**
